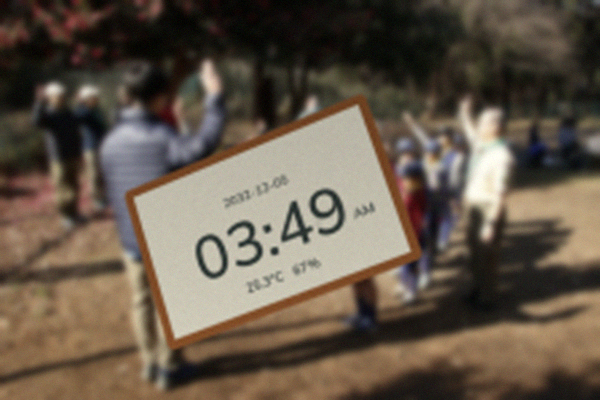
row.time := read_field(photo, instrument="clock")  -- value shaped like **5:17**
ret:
**3:49**
